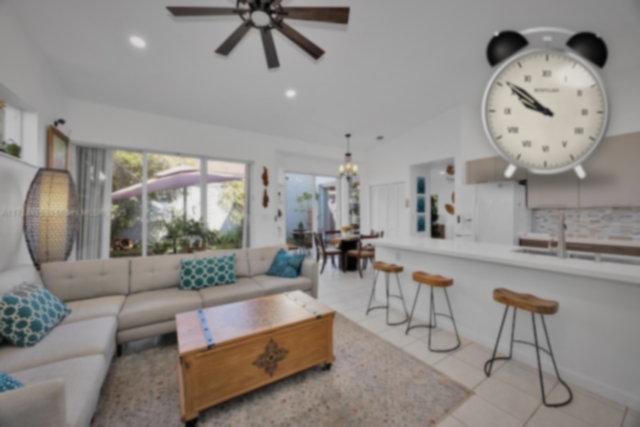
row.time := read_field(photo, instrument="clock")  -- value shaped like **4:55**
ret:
**9:51**
